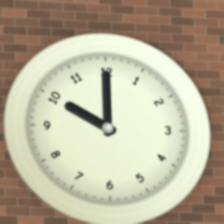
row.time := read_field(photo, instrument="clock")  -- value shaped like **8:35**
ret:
**10:00**
